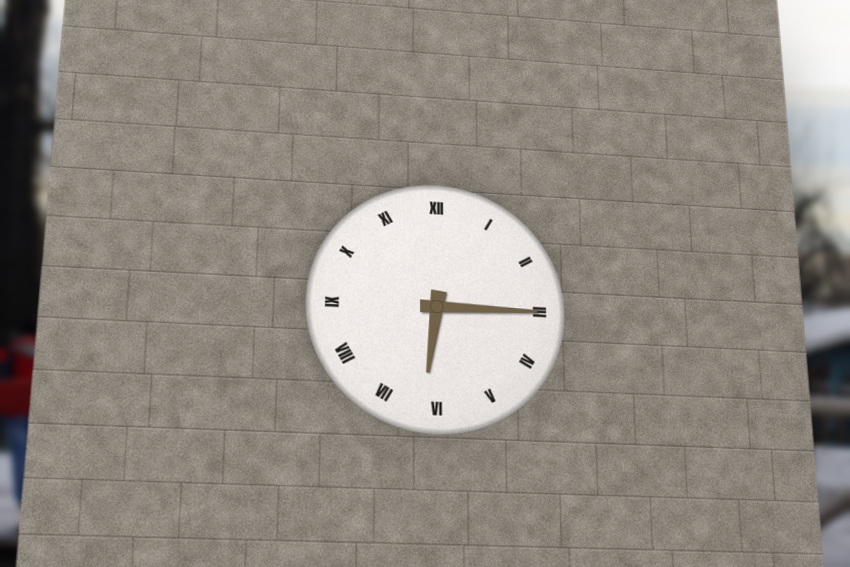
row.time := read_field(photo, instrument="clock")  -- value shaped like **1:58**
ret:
**6:15**
